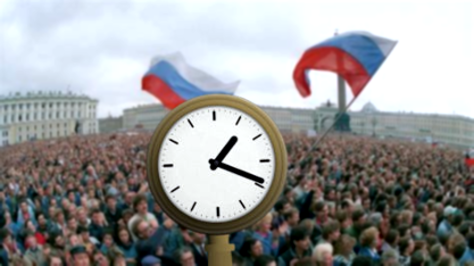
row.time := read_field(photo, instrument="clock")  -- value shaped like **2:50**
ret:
**1:19**
